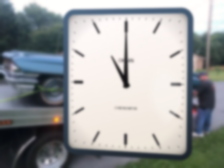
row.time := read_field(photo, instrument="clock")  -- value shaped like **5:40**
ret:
**11:00**
